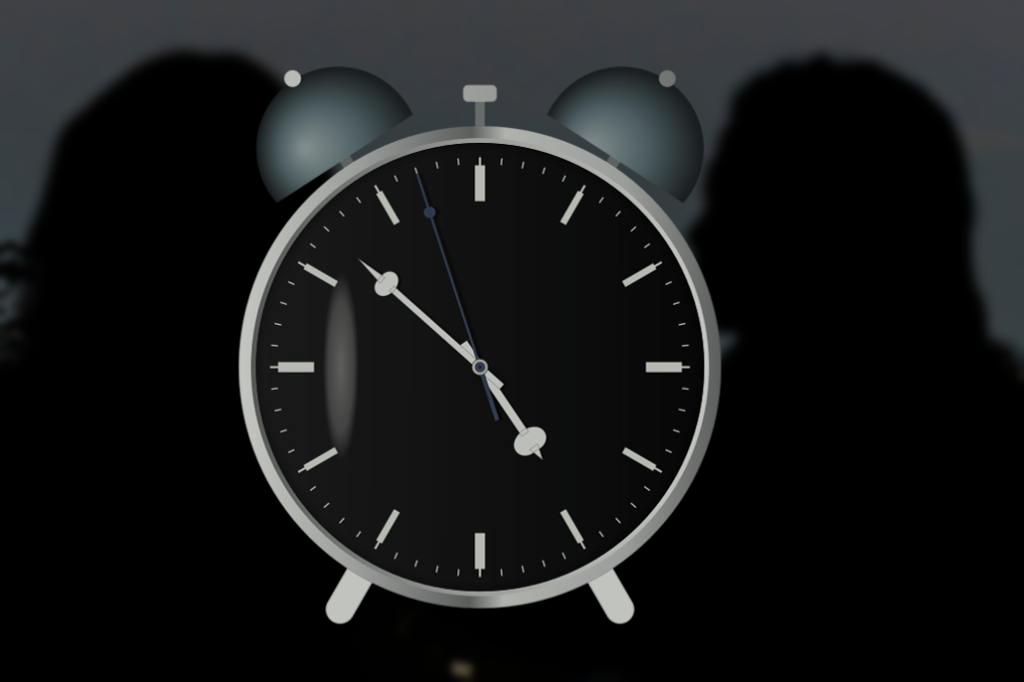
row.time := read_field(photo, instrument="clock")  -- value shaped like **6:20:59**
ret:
**4:51:57**
